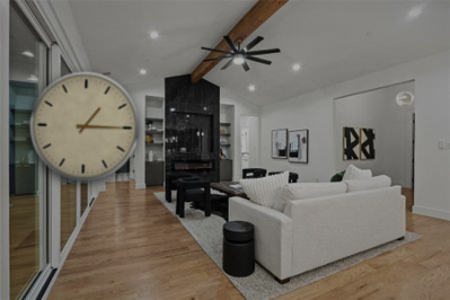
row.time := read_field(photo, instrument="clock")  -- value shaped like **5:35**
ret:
**1:15**
